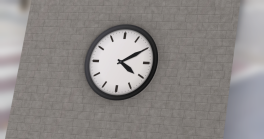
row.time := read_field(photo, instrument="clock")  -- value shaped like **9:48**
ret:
**4:10**
